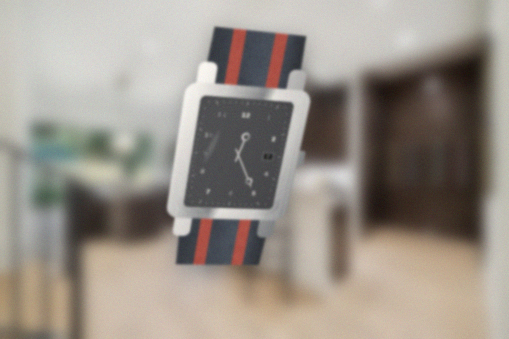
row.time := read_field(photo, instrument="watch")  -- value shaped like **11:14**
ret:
**12:25**
